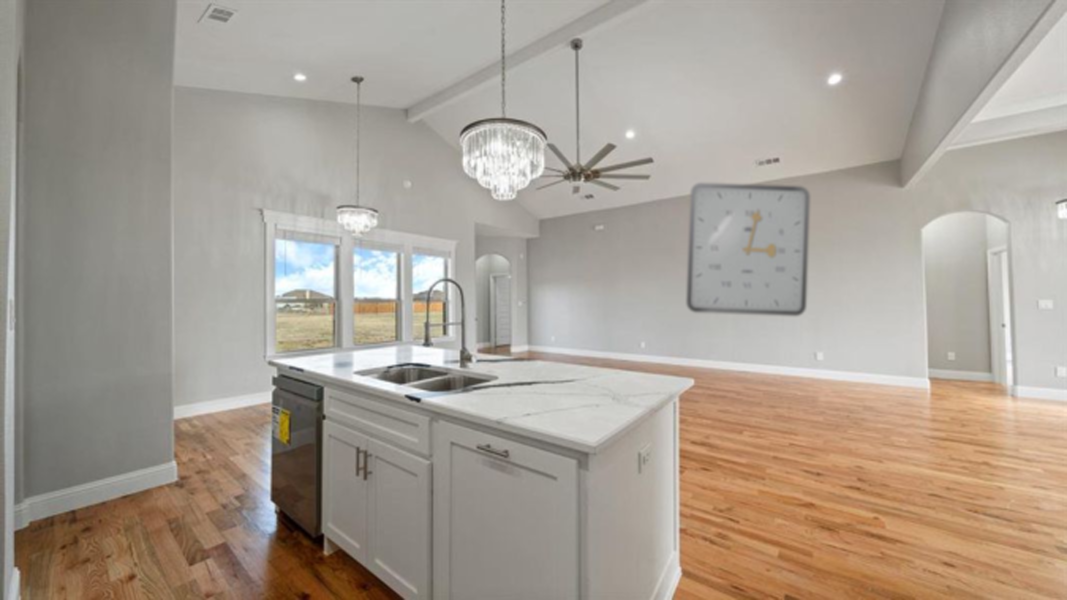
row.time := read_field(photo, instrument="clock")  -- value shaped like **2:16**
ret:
**3:02**
